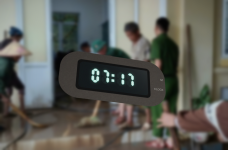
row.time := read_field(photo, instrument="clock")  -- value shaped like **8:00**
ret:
**7:17**
